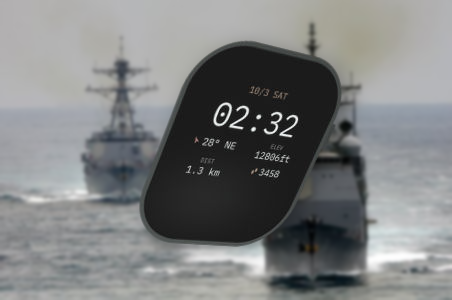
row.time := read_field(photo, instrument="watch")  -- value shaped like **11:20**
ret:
**2:32**
